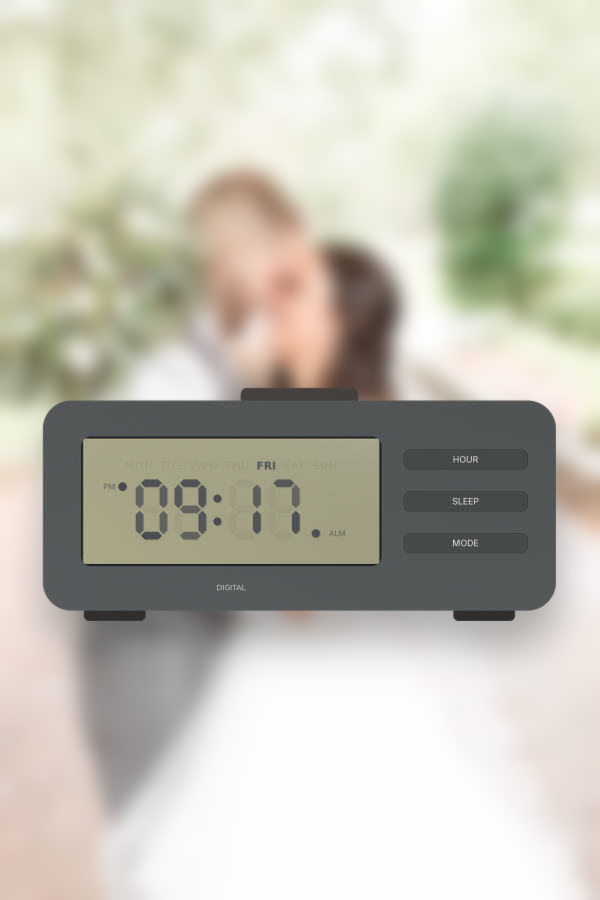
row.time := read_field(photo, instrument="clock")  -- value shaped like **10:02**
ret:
**9:17**
